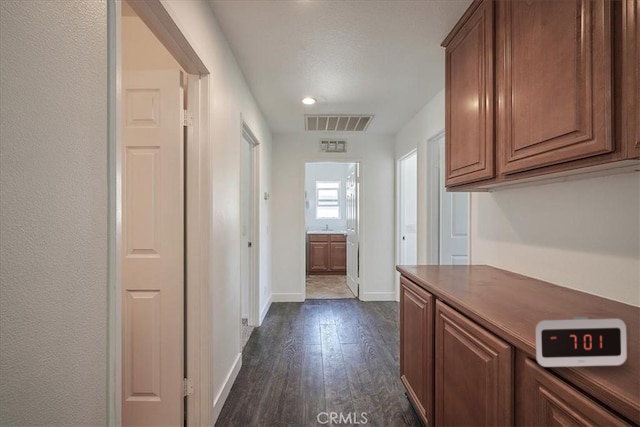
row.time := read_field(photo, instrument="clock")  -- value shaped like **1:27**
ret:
**7:01**
